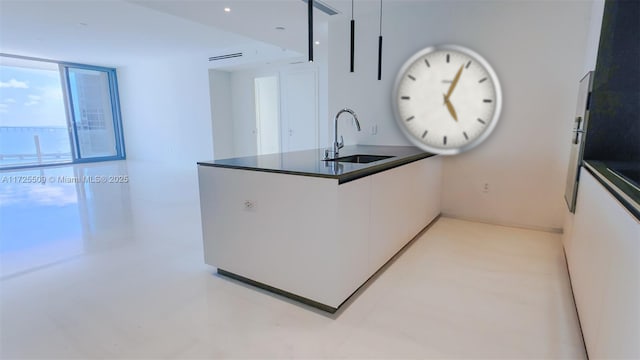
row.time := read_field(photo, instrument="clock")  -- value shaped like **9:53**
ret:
**5:04**
